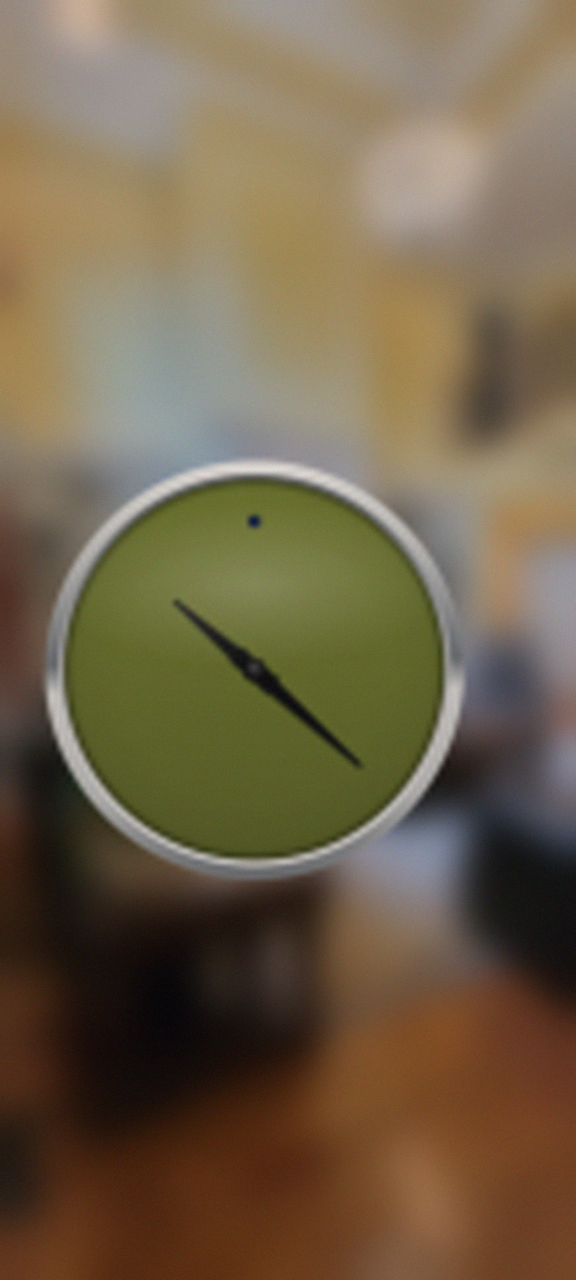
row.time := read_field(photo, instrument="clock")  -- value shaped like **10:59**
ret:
**10:22**
